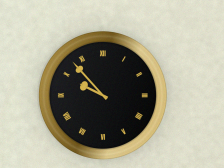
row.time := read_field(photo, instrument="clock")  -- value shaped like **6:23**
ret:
**9:53**
